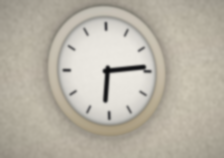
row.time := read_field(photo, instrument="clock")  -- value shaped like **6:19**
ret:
**6:14**
